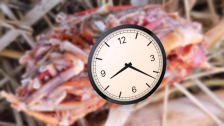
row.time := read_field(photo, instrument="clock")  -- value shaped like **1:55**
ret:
**8:22**
